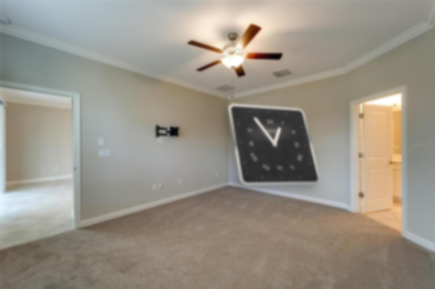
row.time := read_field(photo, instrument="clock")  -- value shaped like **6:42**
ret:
**12:55**
